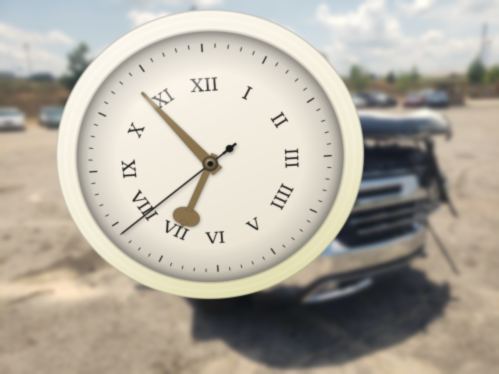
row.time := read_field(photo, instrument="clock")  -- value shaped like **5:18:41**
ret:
**6:53:39**
